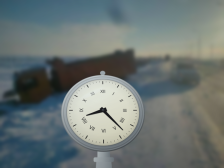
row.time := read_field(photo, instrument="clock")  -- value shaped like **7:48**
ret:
**8:23**
